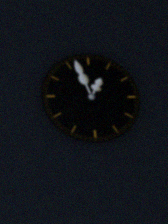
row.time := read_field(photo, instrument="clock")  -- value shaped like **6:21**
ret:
**12:57**
